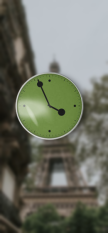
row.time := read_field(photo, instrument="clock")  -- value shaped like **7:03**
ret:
**3:56**
